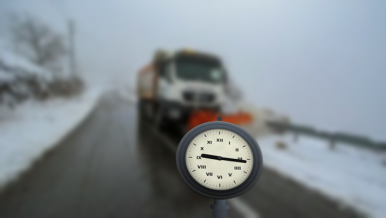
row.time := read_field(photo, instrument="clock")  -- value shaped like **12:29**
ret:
**9:16**
